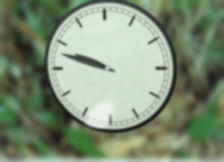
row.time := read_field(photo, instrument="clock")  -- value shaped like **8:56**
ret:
**9:48**
